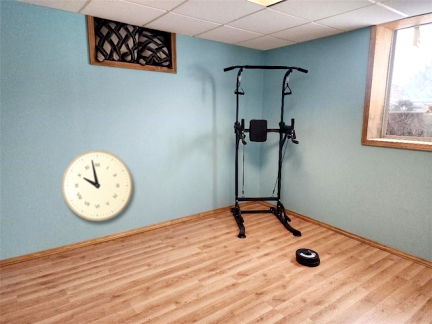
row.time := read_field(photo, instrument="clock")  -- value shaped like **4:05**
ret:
**9:58**
